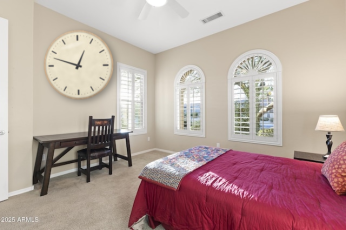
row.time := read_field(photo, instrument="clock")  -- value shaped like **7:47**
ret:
**12:48**
